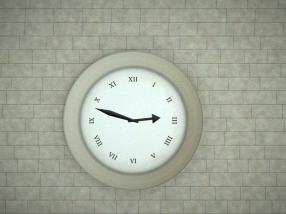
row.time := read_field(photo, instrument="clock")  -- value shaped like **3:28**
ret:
**2:48**
